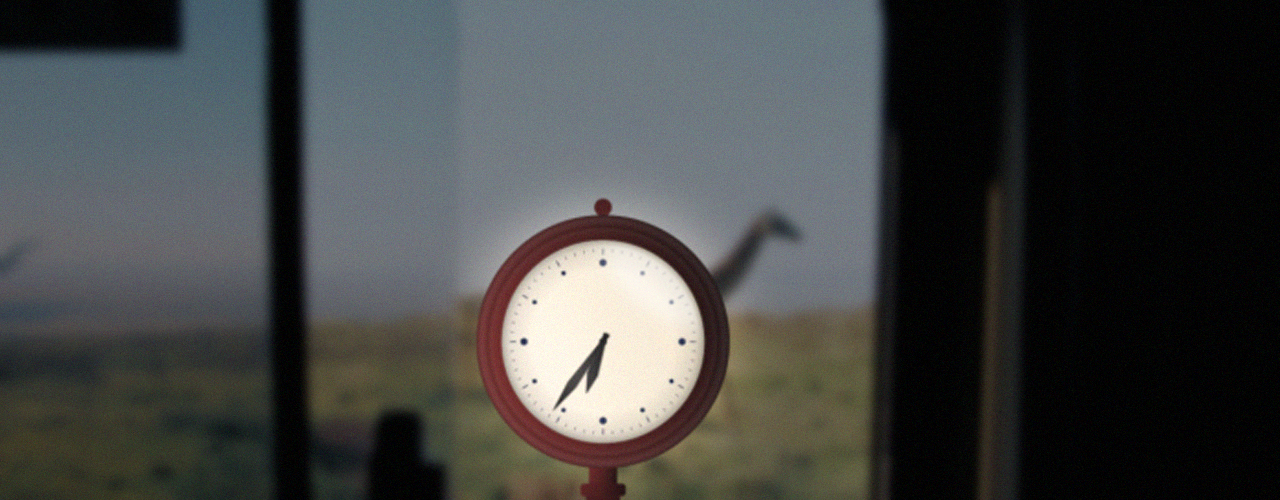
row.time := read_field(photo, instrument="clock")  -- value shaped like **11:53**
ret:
**6:36**
